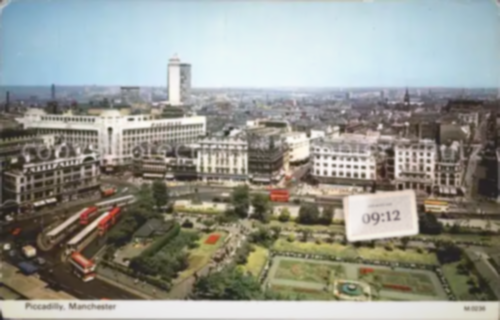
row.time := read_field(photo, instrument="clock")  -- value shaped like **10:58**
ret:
**9:12**
